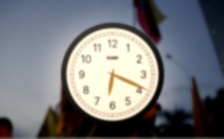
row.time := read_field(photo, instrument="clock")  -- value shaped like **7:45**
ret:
**6:19**
